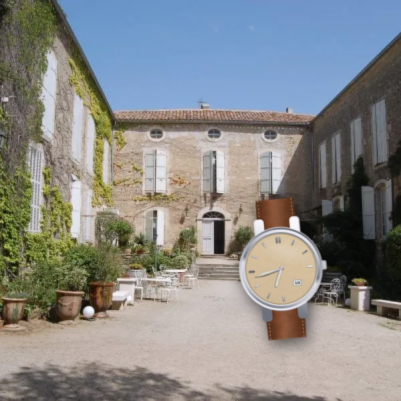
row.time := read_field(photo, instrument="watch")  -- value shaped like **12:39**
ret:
**6:43**
